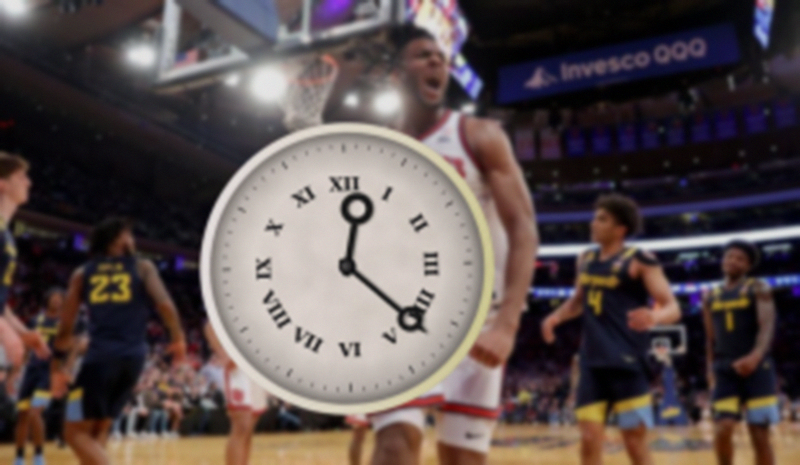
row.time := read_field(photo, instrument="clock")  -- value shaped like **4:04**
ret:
**12:22**
